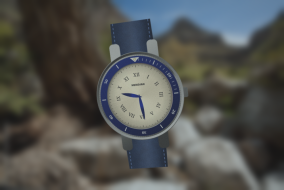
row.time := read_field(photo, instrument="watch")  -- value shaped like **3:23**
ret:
**9:29**
